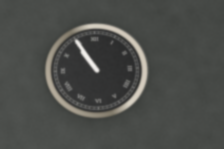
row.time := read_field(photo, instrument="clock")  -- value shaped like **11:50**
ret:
**10:55**
